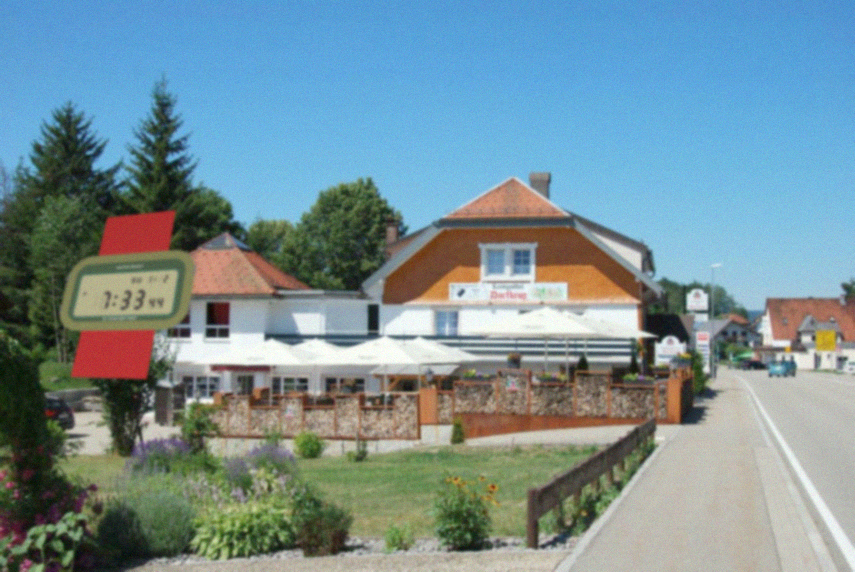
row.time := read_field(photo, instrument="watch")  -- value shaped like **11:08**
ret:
**7:33**
